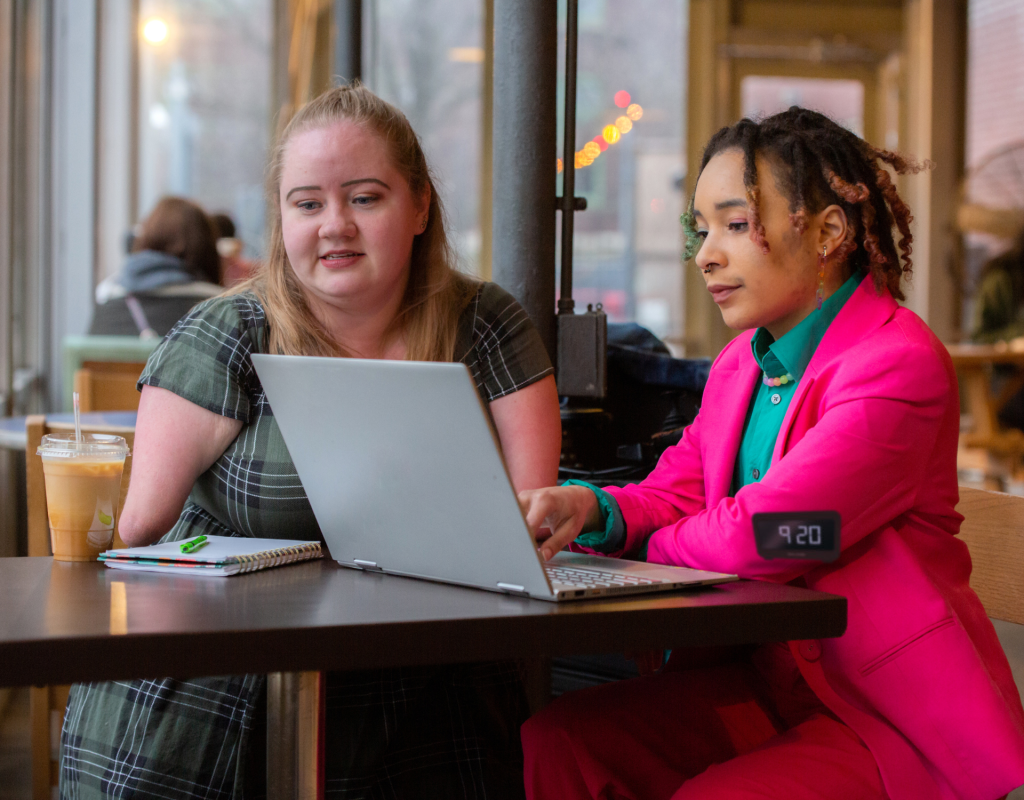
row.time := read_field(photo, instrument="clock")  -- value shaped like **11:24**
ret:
**9:20**
